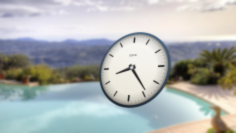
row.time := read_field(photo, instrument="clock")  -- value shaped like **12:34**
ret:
**8:24**
